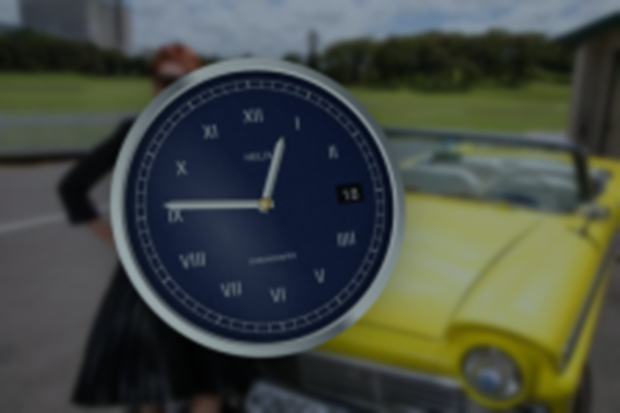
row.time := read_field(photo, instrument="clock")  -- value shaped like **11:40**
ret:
**12:46**
